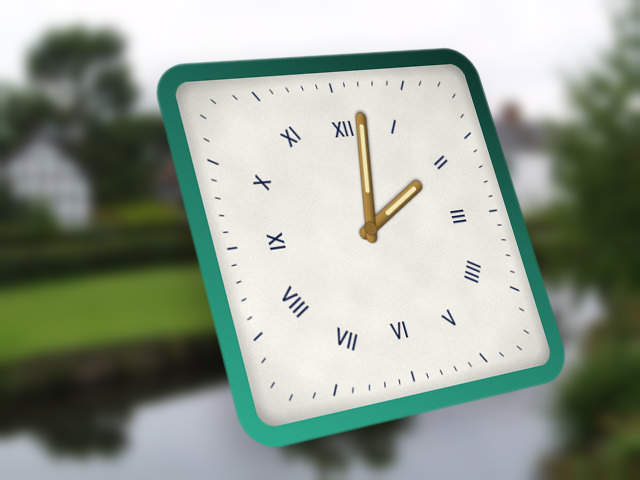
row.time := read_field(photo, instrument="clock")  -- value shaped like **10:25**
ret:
**2:02**
